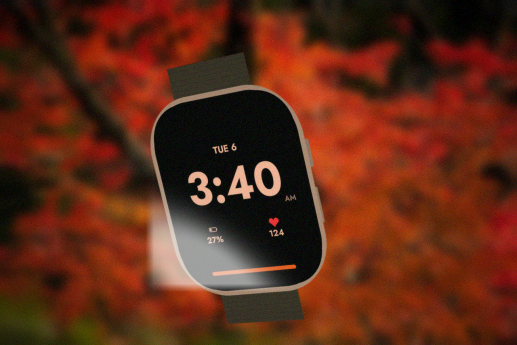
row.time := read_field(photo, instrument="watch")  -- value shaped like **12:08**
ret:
**3:40**
